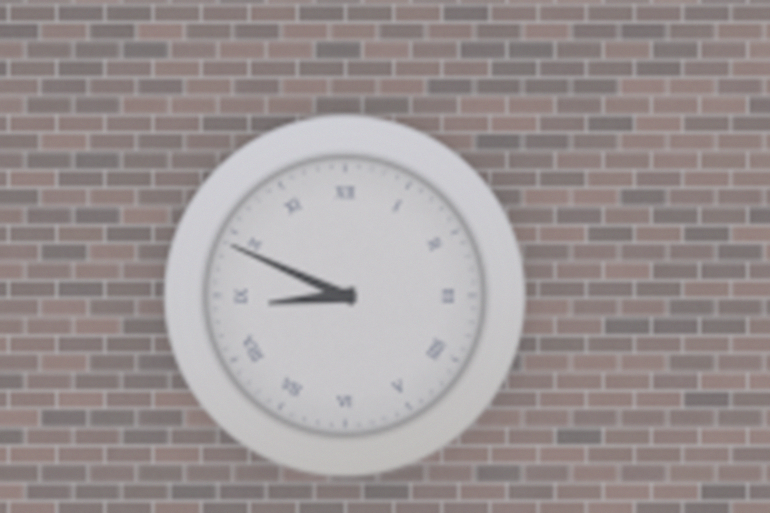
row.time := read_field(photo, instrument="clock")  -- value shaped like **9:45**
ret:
**8:49**
